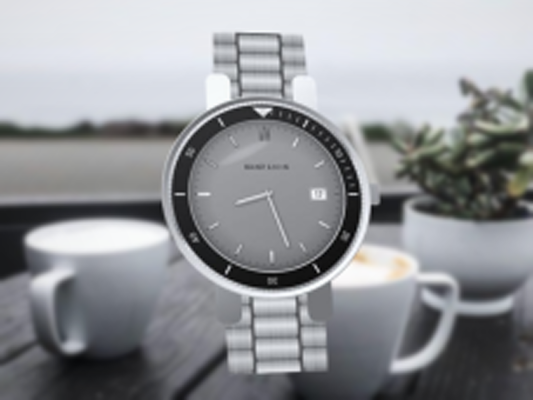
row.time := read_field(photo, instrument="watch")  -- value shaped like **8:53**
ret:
**8:27**
